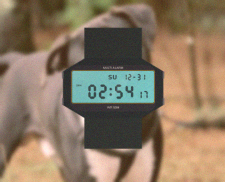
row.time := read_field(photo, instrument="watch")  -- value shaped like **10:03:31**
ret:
**2:54:17**
